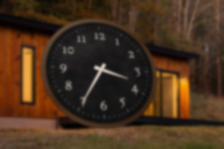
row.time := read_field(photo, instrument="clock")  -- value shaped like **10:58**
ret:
**3:35**
